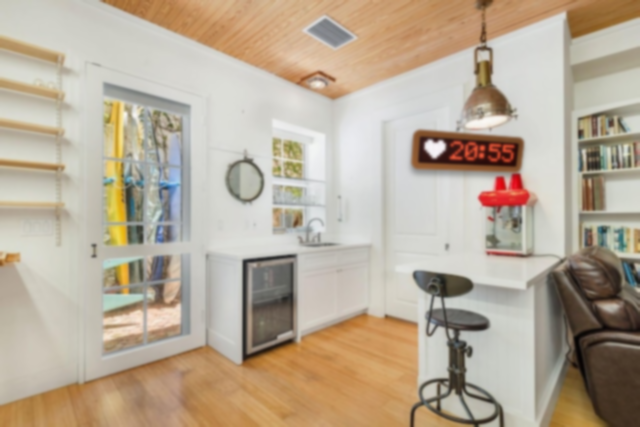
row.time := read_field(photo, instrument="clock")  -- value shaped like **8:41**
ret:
**20:55**
